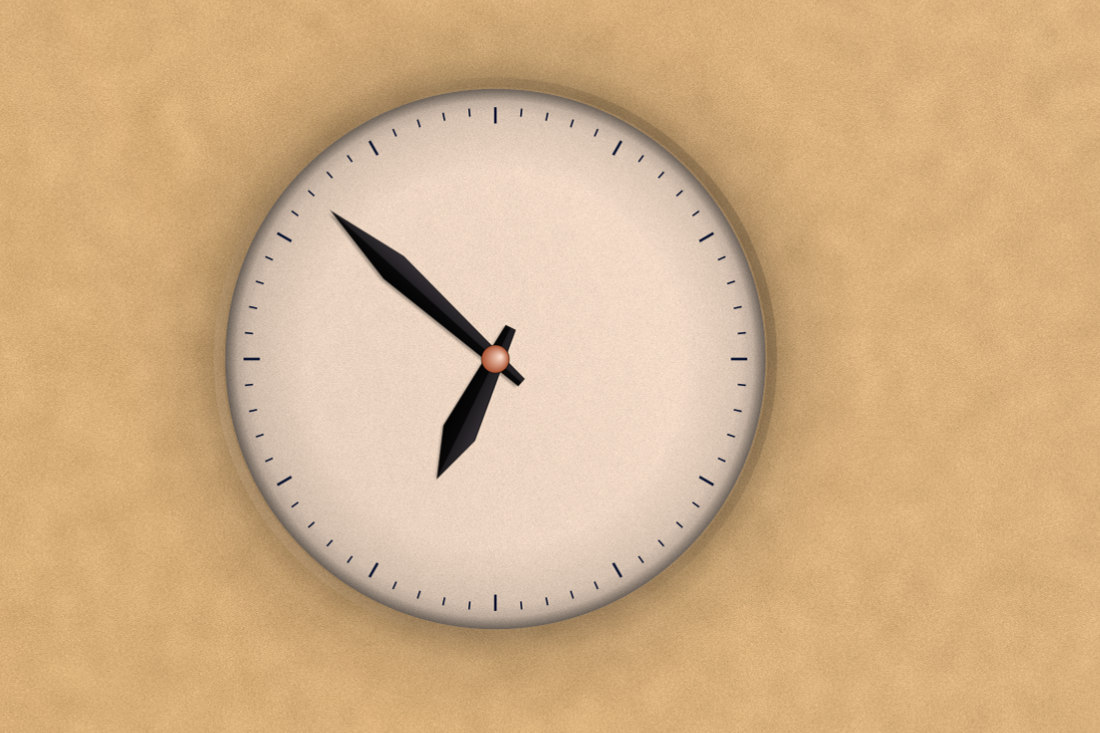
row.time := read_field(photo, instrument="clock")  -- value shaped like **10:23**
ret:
**6:52**
